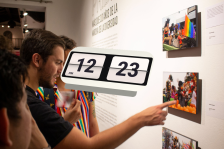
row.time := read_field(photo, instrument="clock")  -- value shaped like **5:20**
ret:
**12:23**
